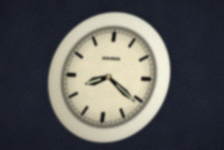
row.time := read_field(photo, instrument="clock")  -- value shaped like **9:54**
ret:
**8:21**
